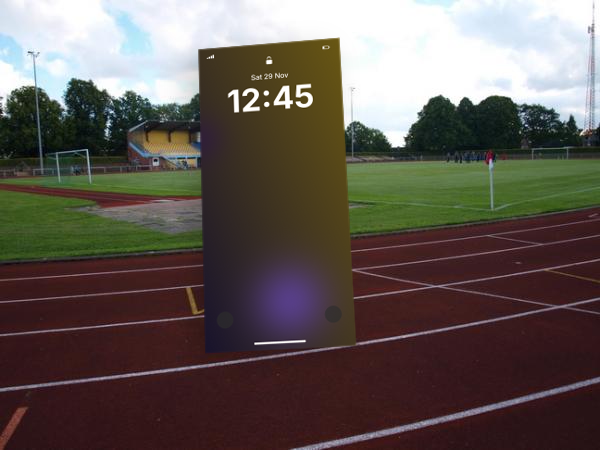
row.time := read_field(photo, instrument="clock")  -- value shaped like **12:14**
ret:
**12:45**
